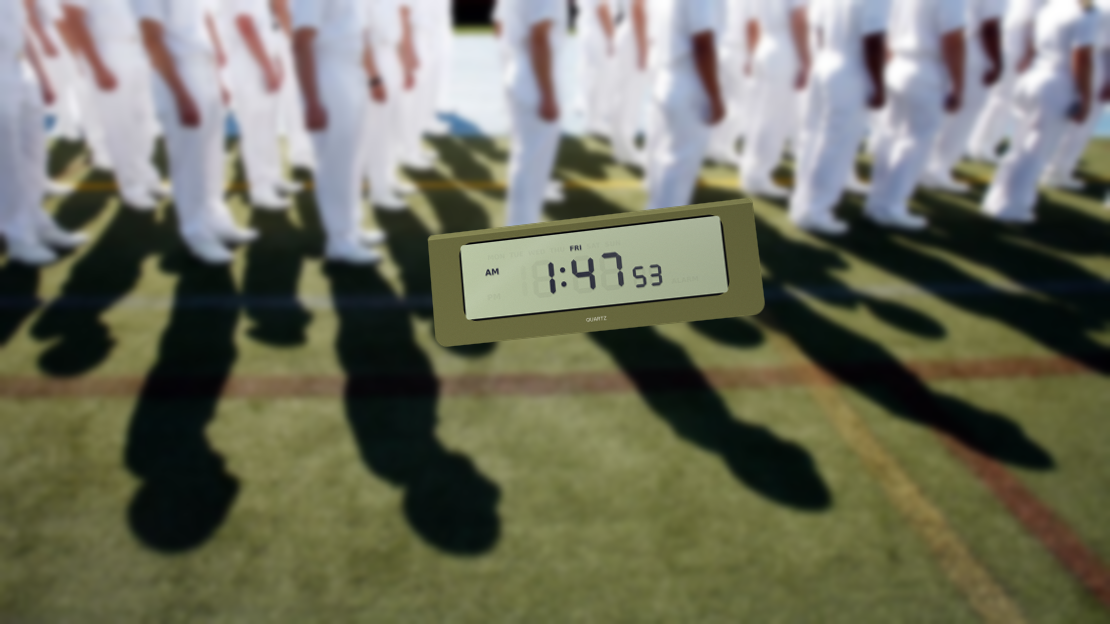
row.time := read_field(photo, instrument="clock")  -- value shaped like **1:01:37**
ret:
**1:47:53**
